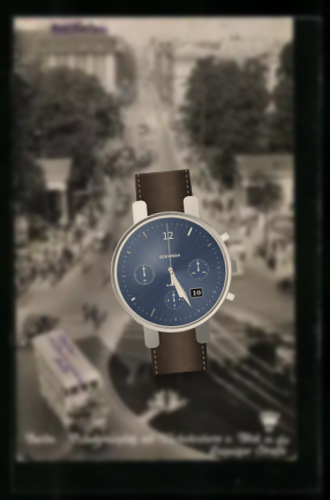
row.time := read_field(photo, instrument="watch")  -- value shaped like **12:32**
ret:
**5:26**
